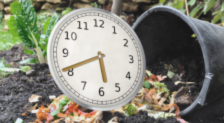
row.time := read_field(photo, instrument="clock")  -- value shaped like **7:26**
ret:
**5:41**
